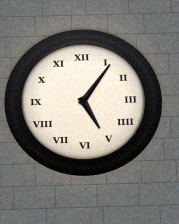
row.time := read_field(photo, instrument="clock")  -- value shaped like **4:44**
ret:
**5:06**
